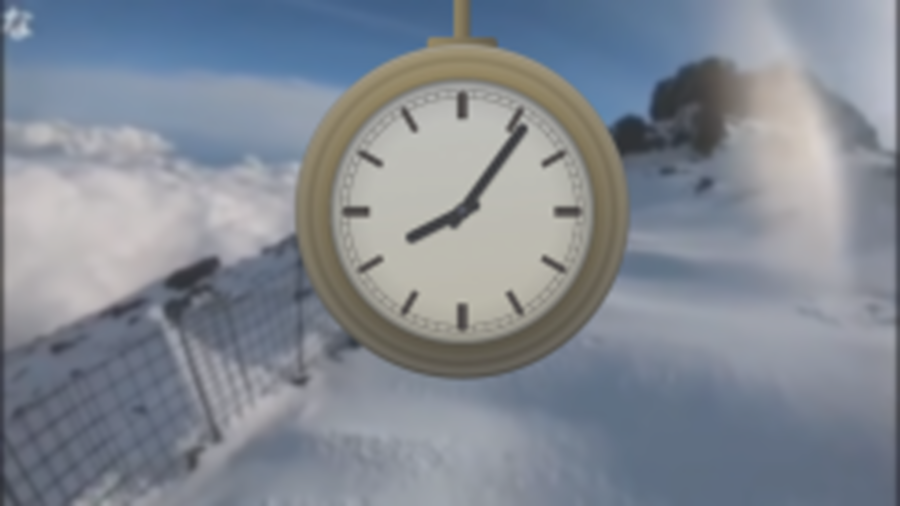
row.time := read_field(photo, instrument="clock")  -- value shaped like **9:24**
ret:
**8:06**
